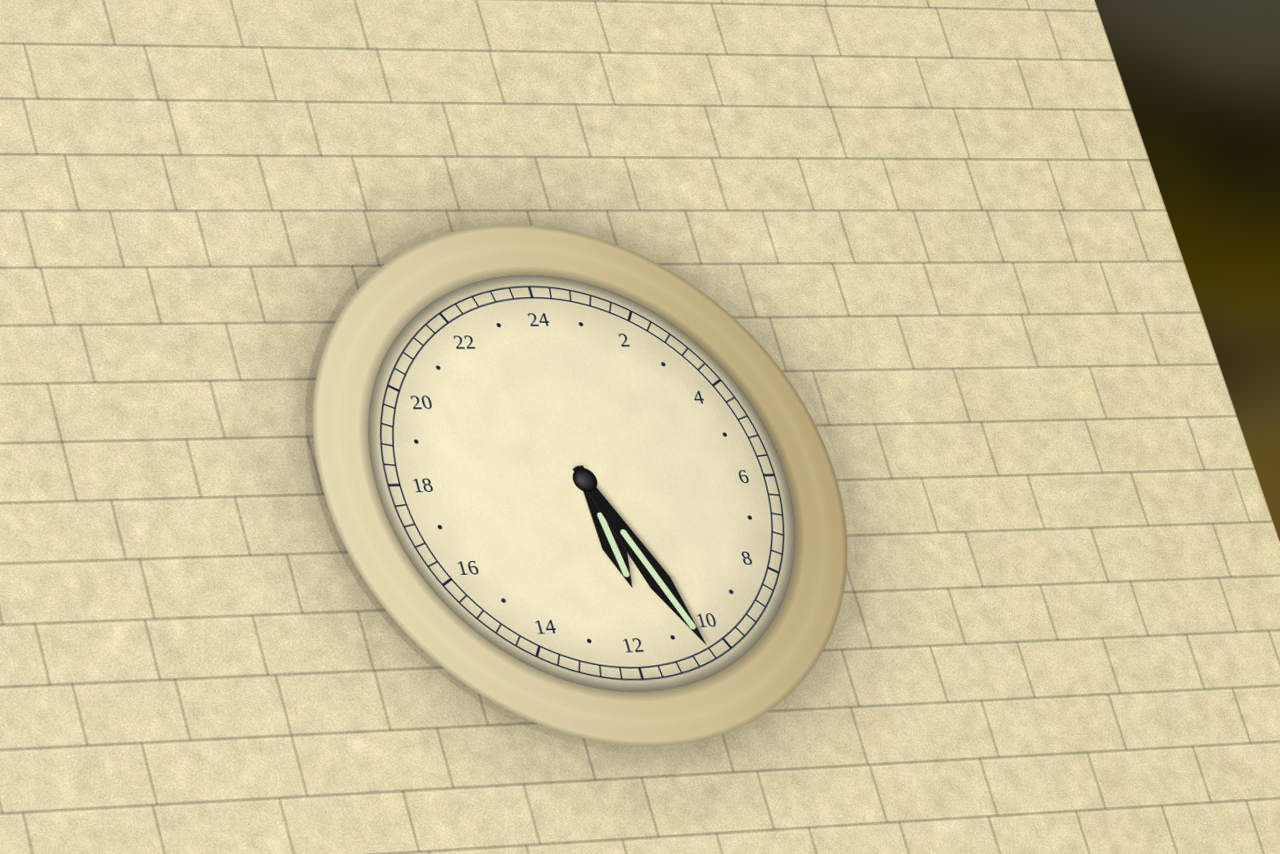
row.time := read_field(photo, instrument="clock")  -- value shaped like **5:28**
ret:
**11:26**
